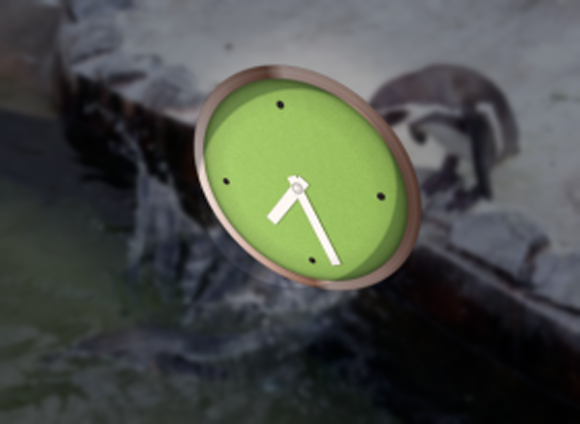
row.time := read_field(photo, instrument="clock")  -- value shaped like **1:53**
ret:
**7:27**
